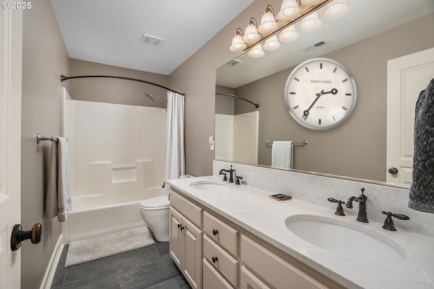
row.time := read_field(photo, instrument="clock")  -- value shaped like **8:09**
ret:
**2:36**
